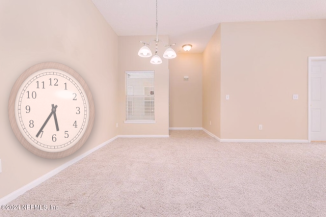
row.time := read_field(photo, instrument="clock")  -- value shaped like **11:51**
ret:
**5:36**
